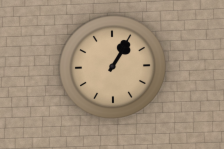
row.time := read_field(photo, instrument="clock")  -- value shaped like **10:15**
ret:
**1:05**
